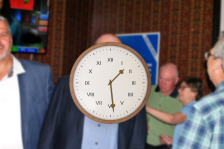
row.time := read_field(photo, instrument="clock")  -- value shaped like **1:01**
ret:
**1:29**
